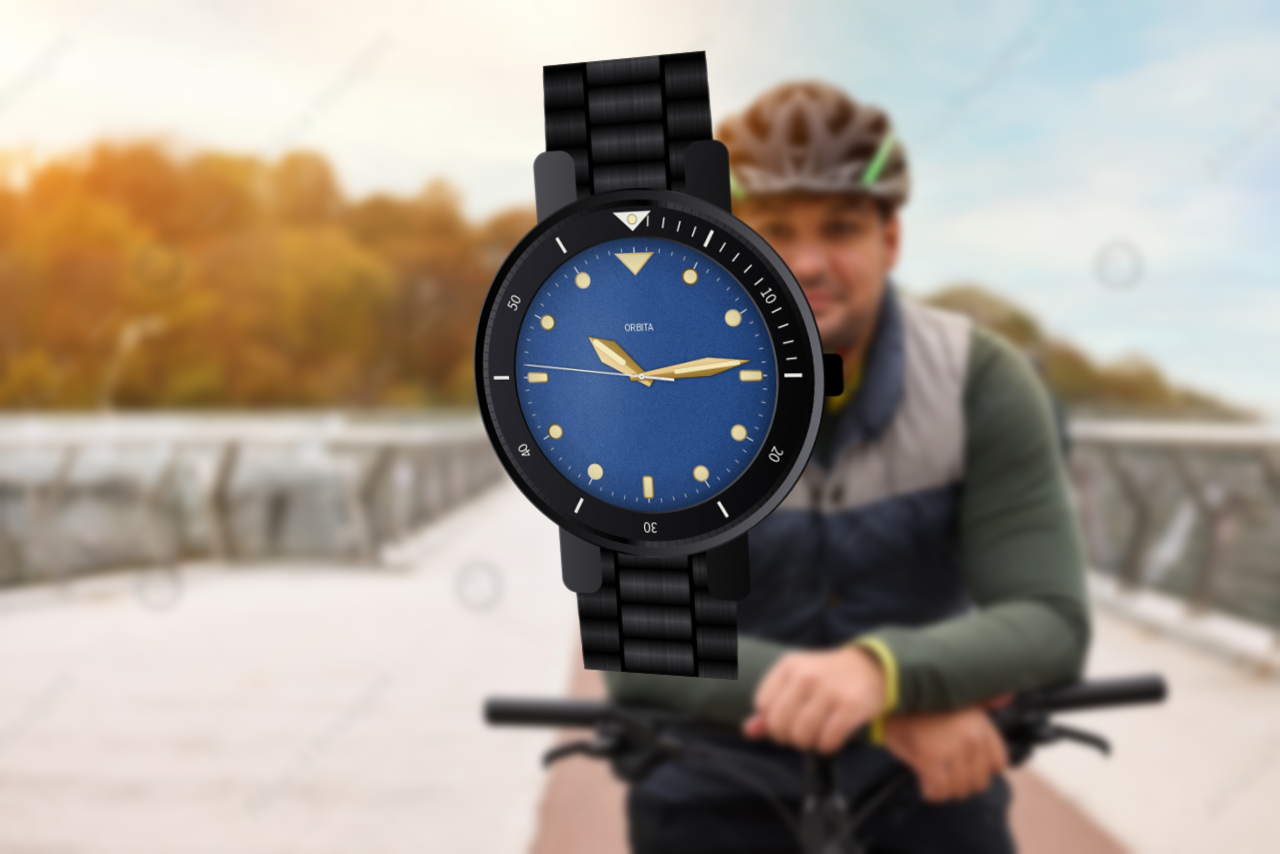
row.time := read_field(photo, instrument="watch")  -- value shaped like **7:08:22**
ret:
**10:13:46**
